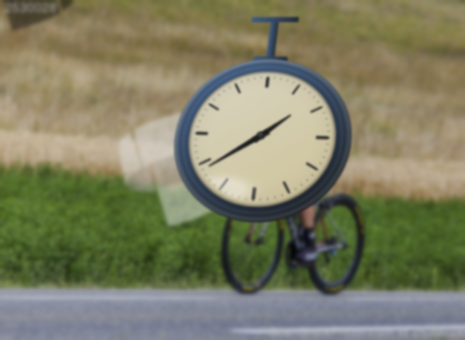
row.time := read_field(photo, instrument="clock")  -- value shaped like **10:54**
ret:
**1:39**
